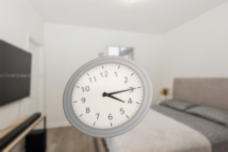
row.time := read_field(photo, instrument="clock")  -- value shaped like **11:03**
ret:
**4:15**
